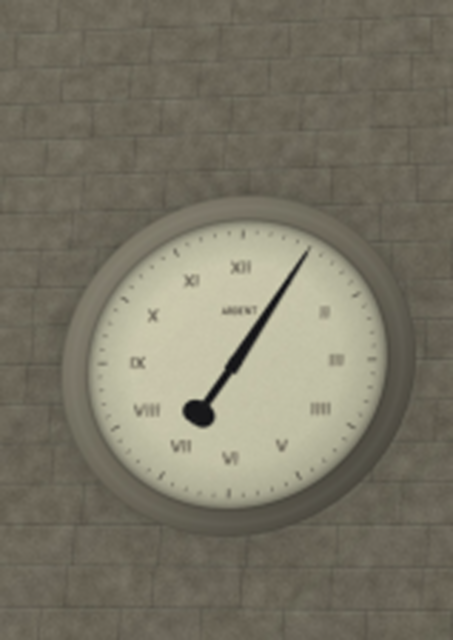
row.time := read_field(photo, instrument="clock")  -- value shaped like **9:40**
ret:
**7:05**
